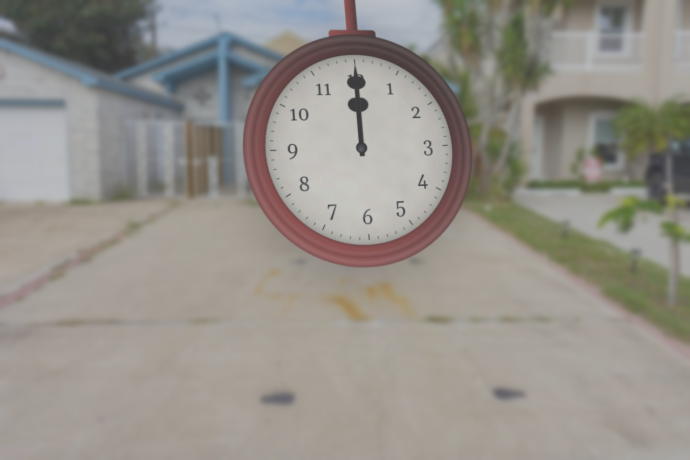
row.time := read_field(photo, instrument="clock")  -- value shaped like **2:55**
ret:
**12:00**
